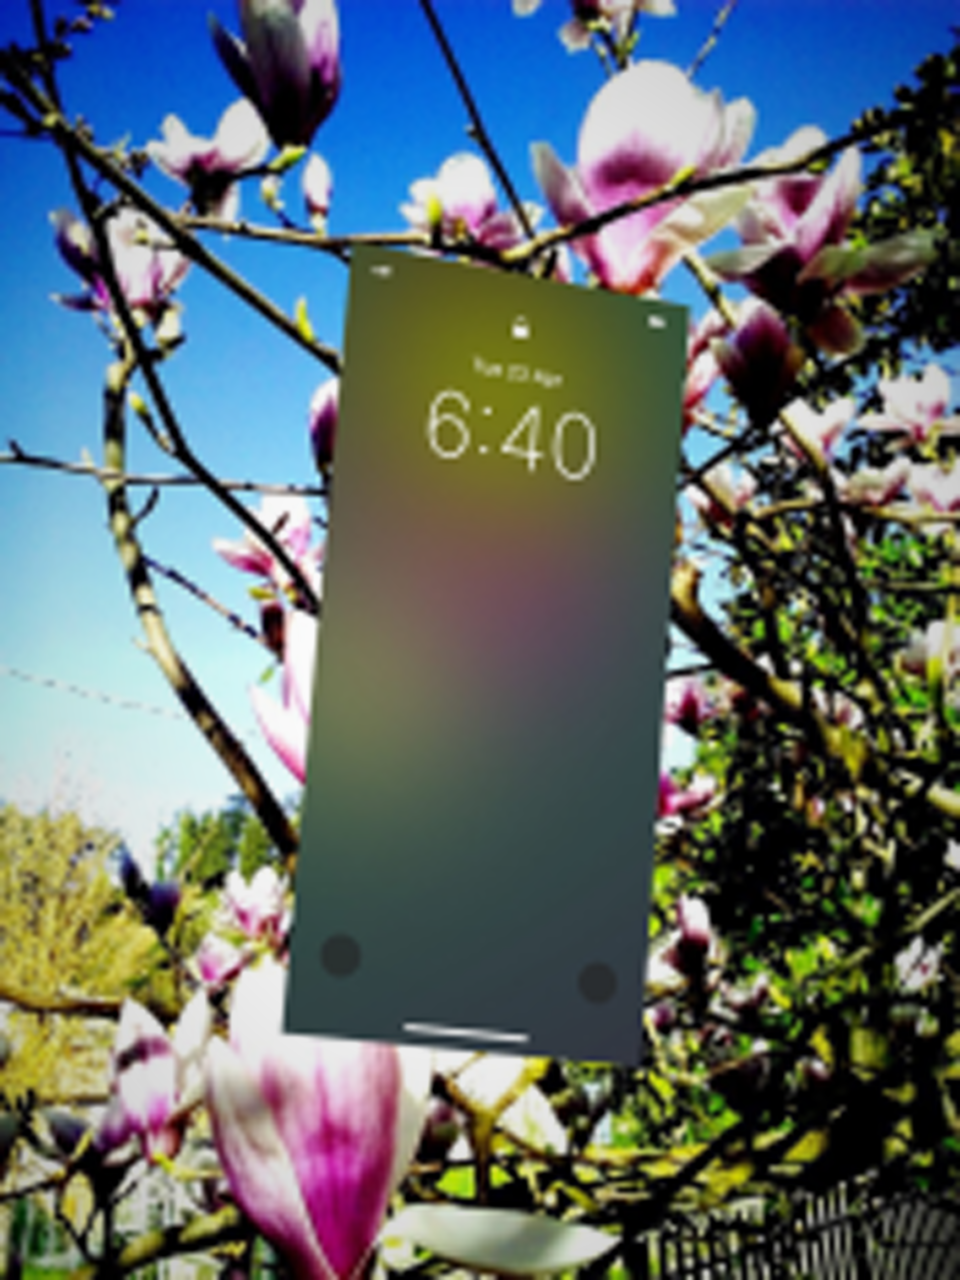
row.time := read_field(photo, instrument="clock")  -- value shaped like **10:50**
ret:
**6:40**
